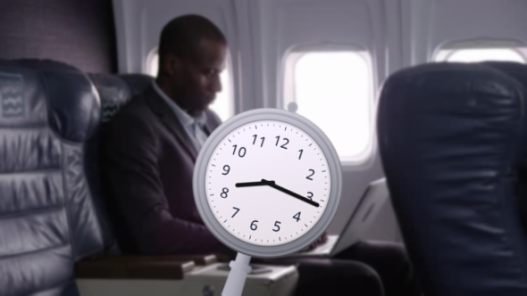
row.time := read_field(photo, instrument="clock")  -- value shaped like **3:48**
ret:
**8:16**
